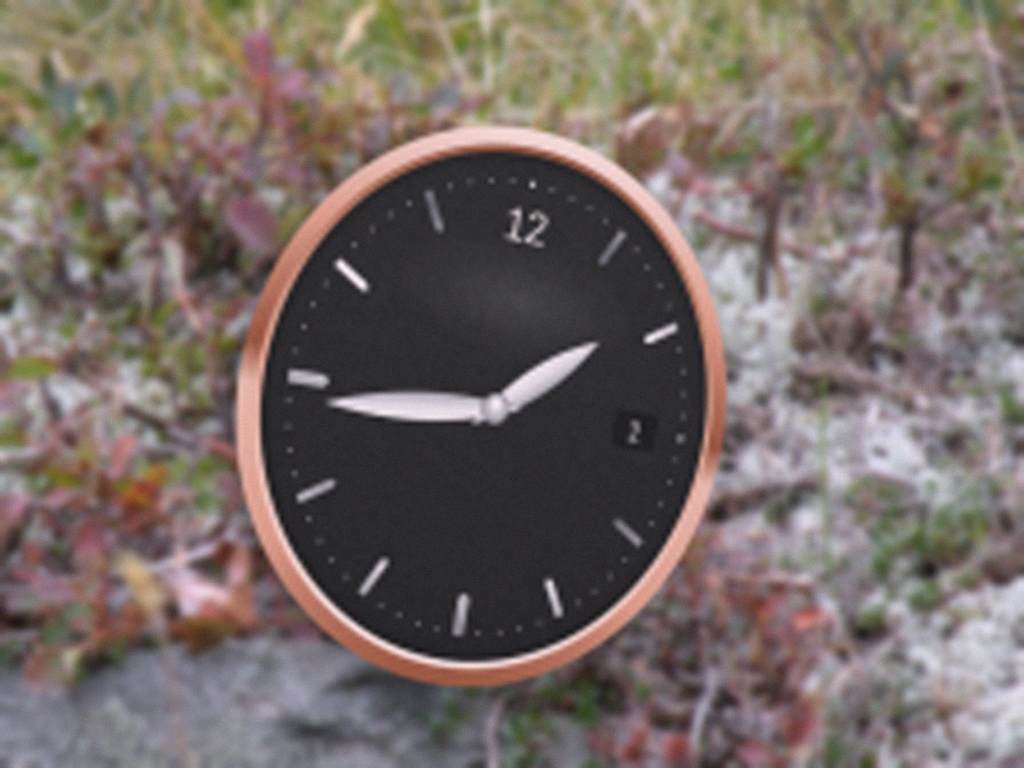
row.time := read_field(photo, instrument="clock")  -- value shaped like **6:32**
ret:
**1:44**
